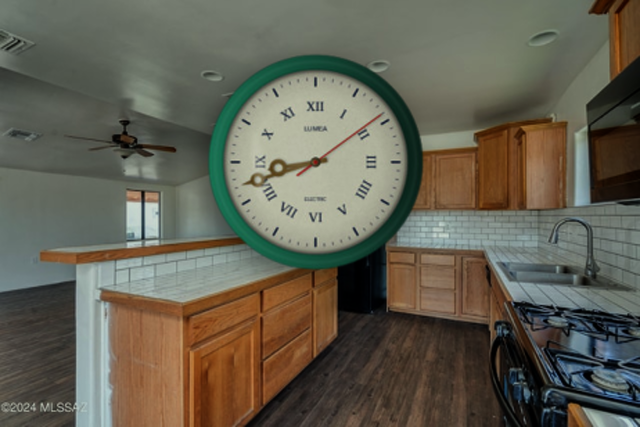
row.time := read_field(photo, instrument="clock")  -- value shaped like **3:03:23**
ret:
**8:42:09**
